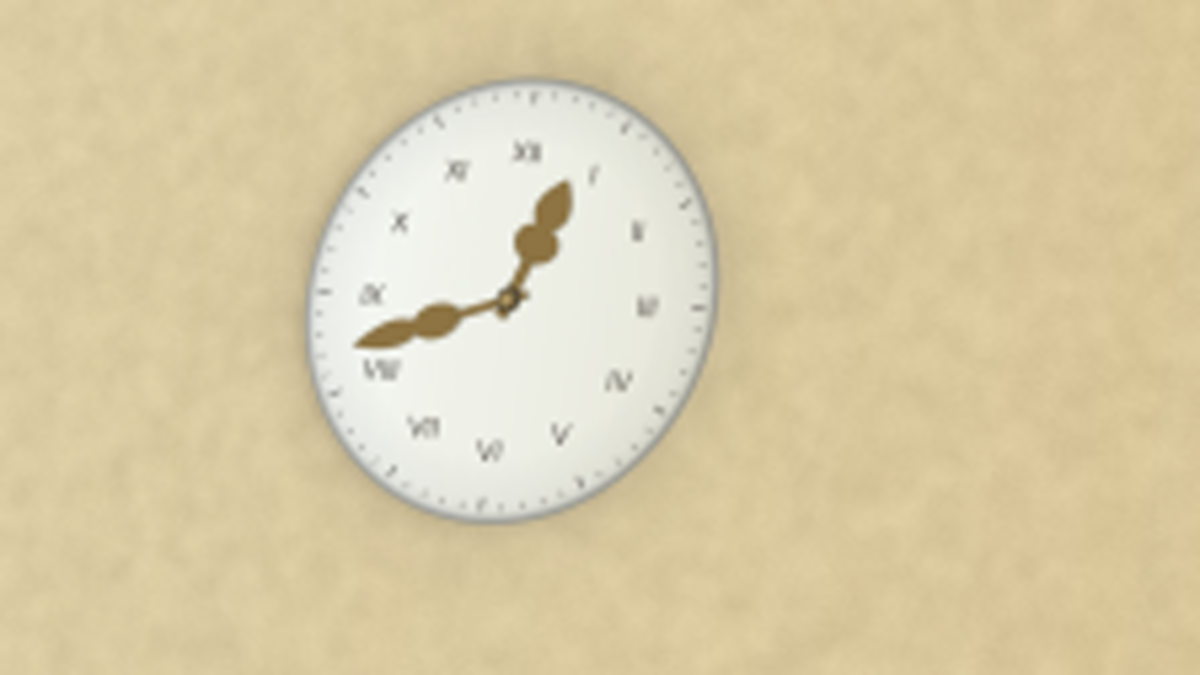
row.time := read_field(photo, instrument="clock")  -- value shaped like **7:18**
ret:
**12:42**
